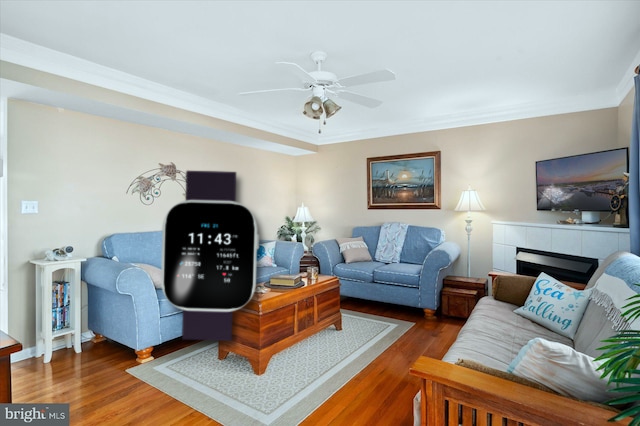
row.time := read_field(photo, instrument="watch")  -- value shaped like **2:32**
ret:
**11:43**
